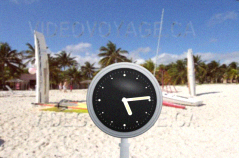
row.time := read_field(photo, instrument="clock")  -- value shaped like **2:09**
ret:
**5:14**
